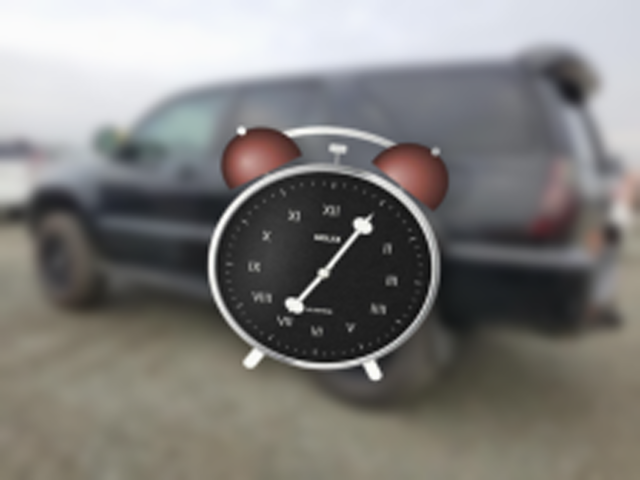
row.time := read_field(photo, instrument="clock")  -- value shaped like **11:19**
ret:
**7:05**
